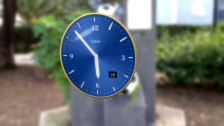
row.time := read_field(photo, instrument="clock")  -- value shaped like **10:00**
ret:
**5:53**
